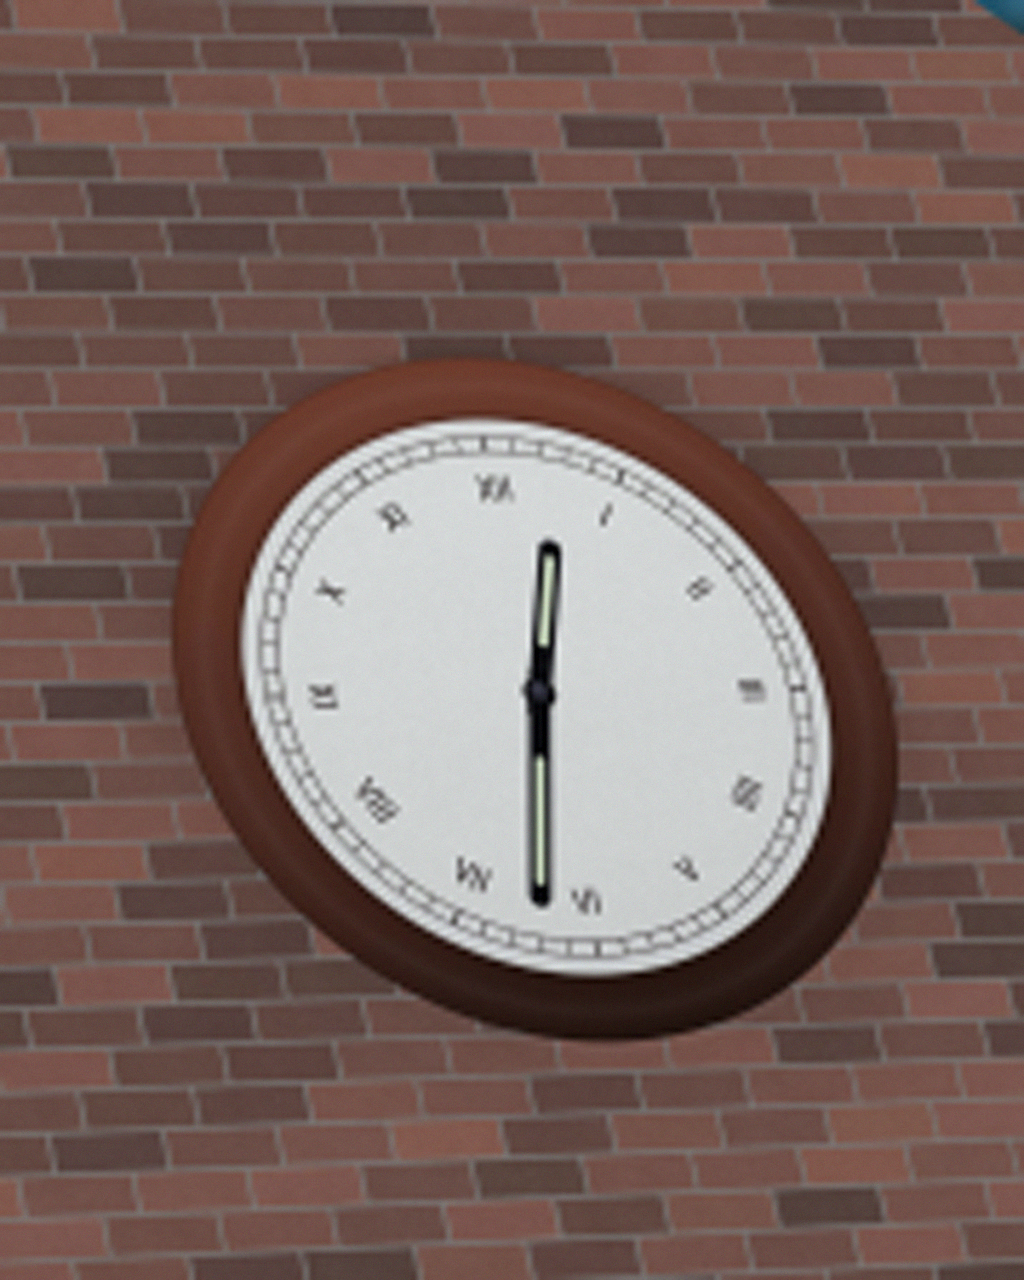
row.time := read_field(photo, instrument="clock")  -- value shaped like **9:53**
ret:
**12:32**
